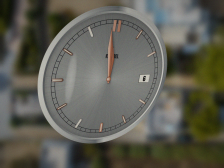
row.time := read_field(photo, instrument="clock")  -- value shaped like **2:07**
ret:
**11:59**
